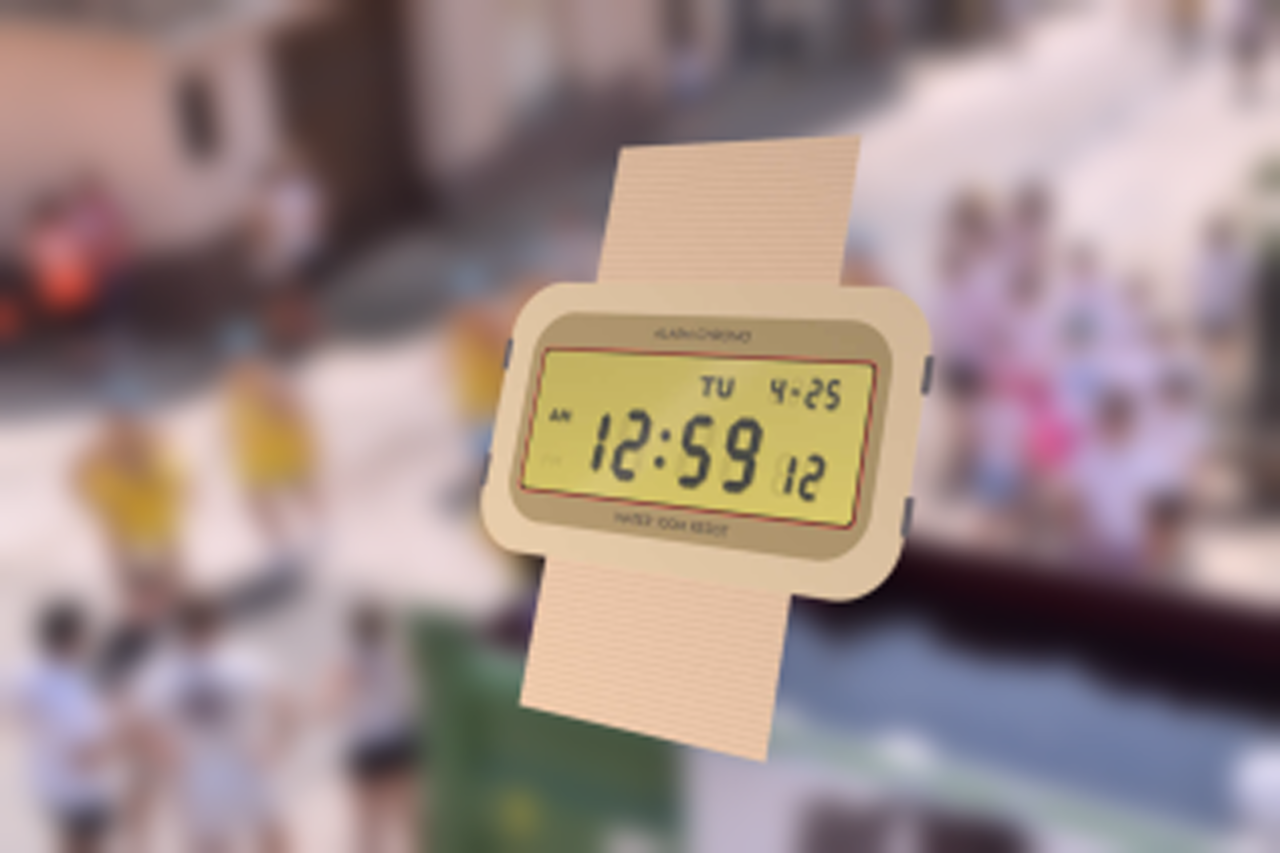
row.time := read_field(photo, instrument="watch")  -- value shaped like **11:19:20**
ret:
**12:59:12**
